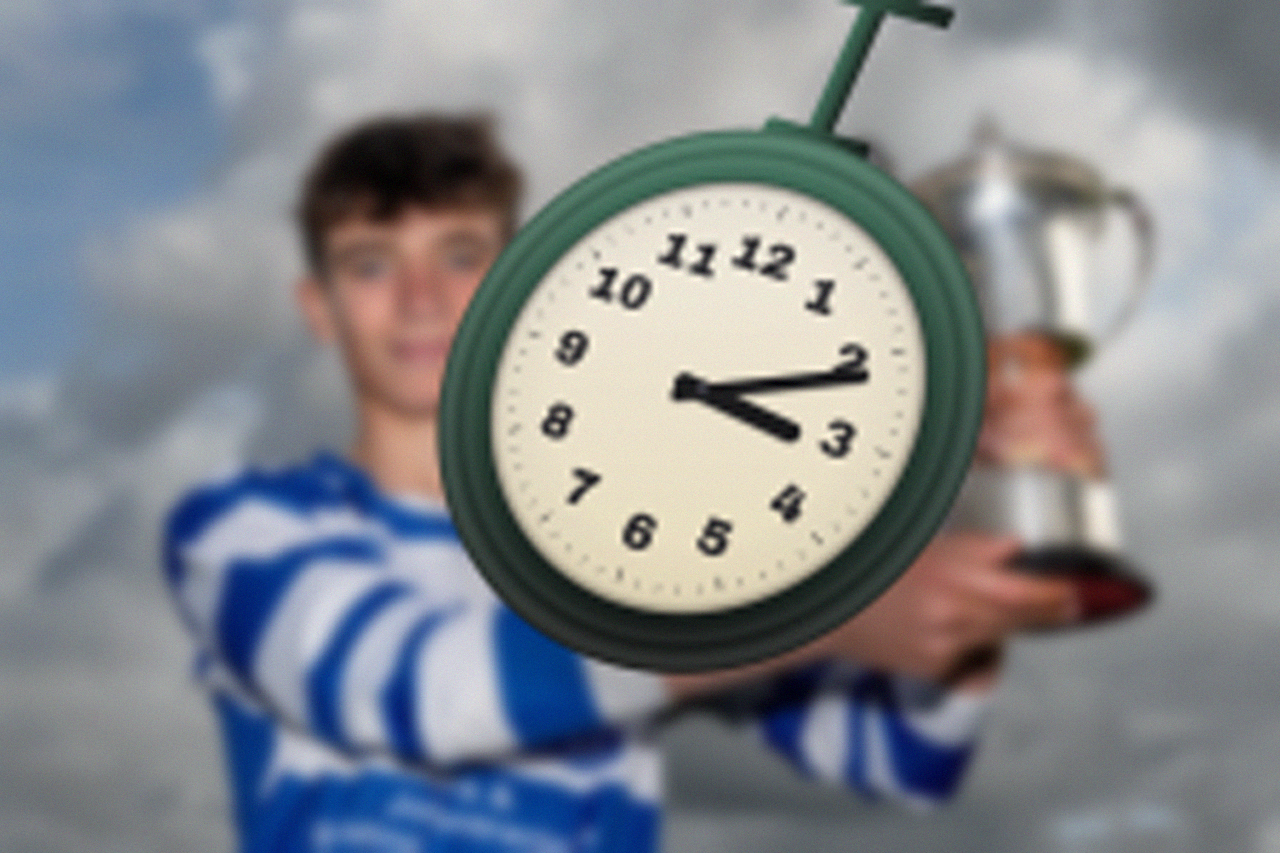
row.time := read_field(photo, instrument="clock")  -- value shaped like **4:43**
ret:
**3:11**
